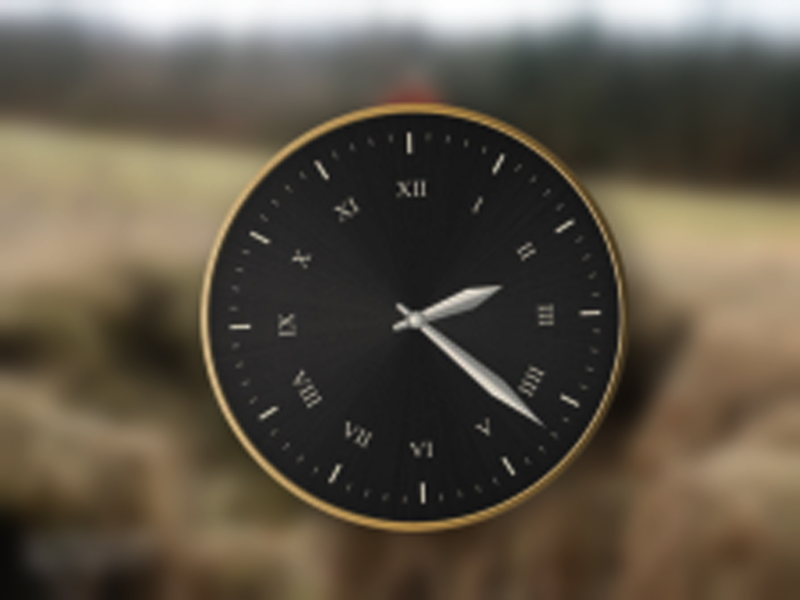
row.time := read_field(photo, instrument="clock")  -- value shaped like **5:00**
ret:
**2:22**
